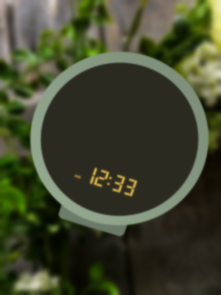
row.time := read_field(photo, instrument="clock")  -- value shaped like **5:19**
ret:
**12:33**
